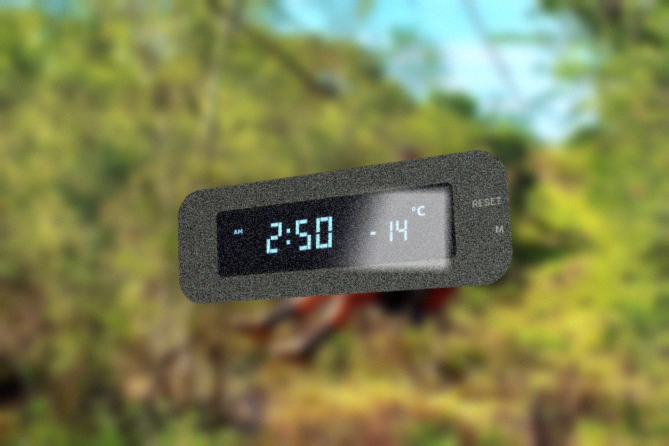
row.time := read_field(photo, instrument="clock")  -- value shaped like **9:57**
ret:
**2:50**
